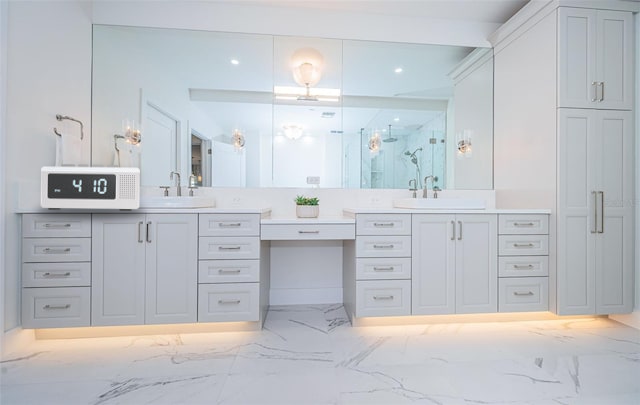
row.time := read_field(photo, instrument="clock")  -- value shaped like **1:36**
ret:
**4:10**
